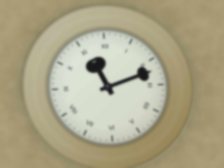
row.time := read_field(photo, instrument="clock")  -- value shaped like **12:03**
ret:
**11:12**
